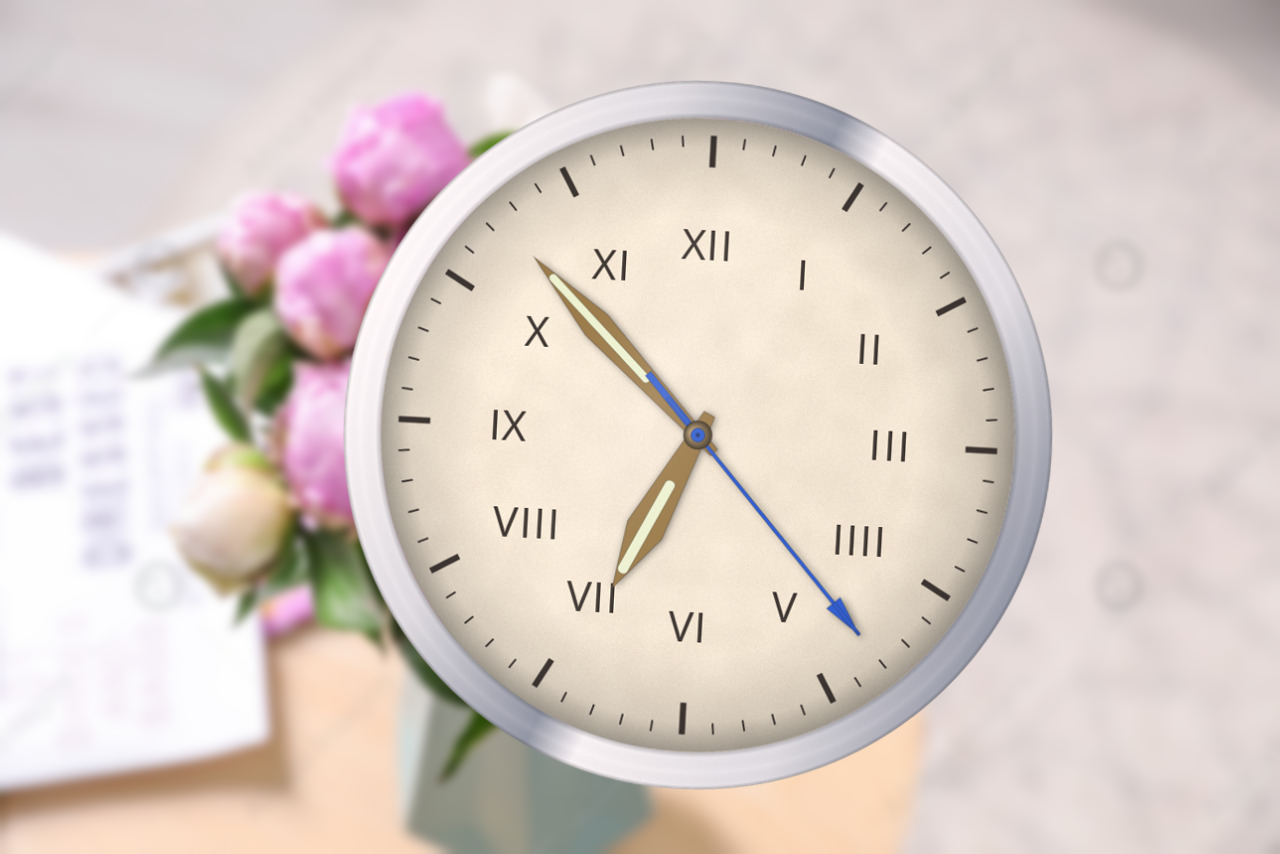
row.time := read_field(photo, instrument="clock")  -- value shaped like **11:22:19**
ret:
**6:52:23**
